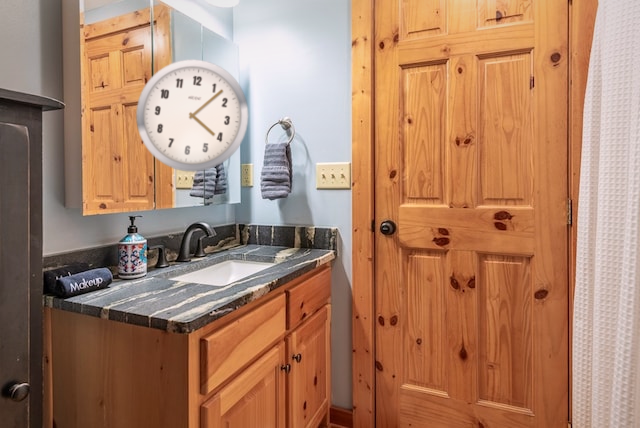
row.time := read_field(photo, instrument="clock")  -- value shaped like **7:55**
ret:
**4:07**
